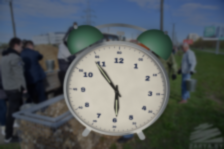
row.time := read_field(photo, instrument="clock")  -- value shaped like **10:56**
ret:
**5:54**
